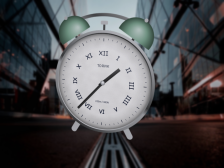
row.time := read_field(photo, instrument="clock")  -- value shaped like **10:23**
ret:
**1:37**
